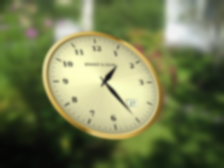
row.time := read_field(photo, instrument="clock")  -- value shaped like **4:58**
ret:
**1:25**
